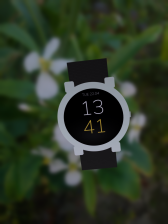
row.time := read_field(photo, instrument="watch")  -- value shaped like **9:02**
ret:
**13:41**
